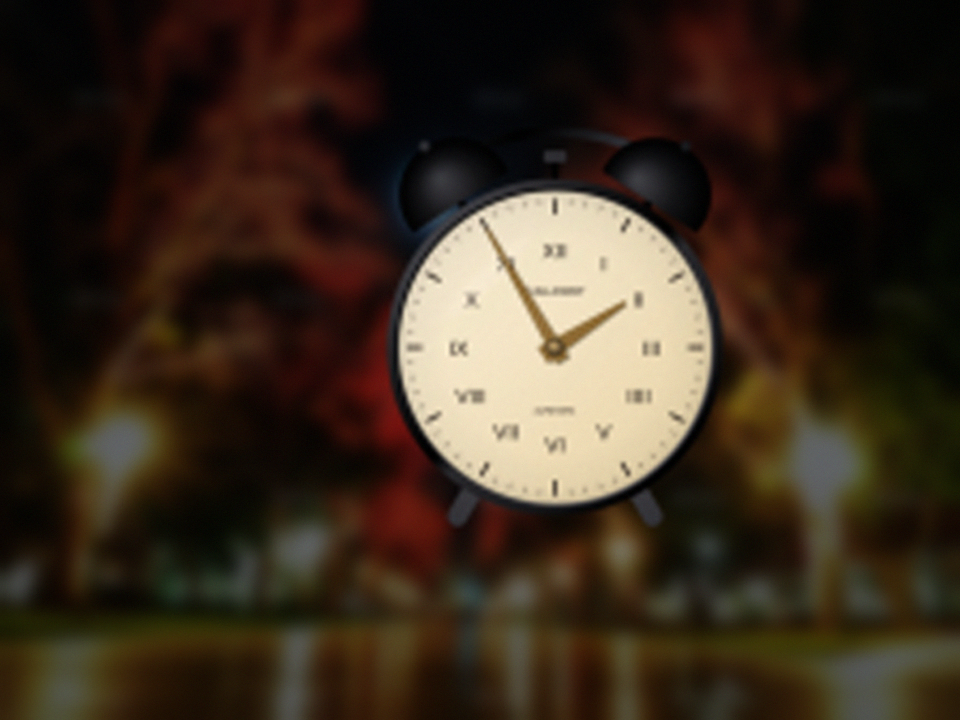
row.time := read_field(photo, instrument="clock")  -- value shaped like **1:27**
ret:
**1:55**
